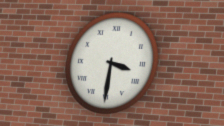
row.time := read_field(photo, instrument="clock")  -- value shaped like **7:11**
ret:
**3:30**
